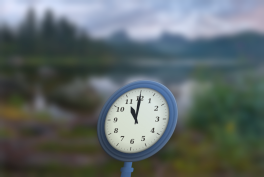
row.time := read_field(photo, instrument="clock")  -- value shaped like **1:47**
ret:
**11:00**
